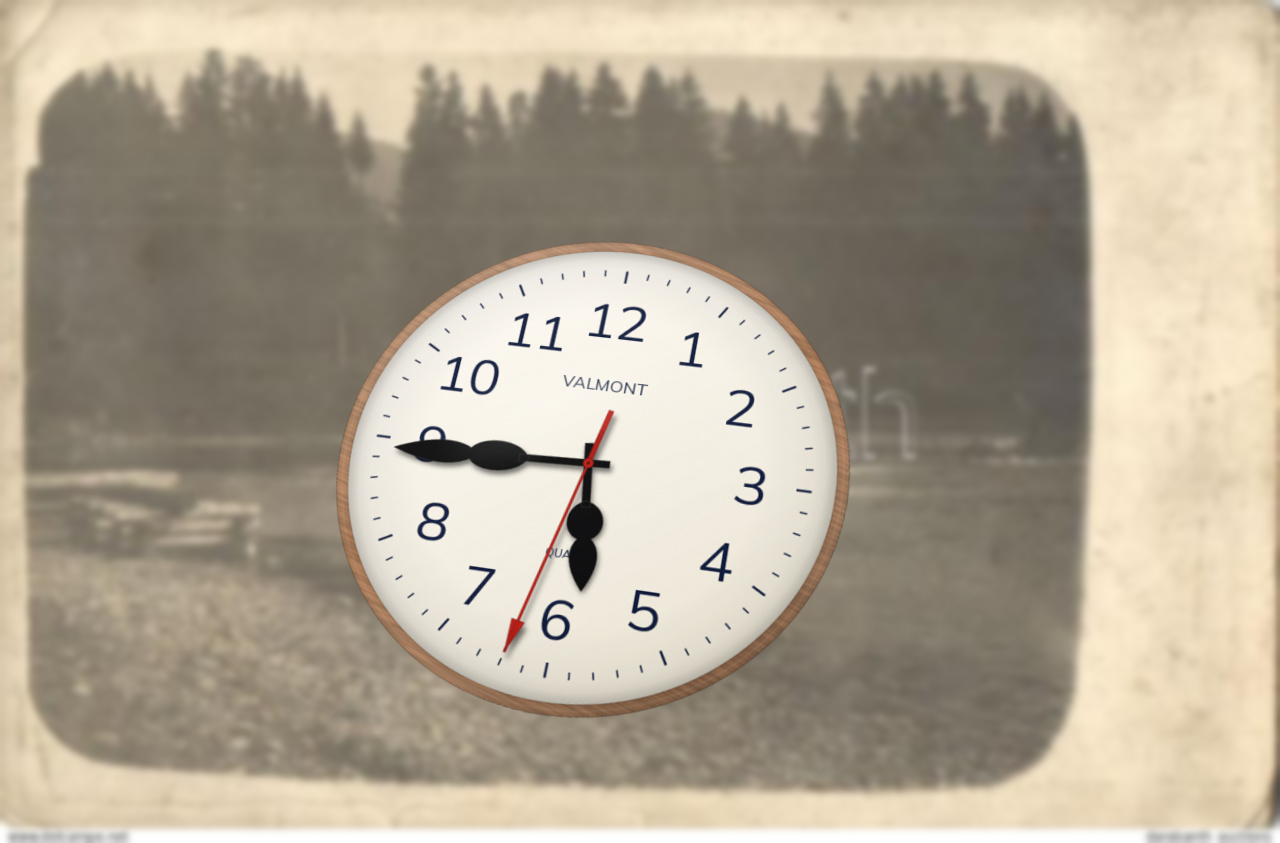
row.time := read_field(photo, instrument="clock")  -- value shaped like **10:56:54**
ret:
**5:44:32**
